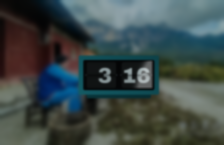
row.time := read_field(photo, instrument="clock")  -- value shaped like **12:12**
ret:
**3:16**
